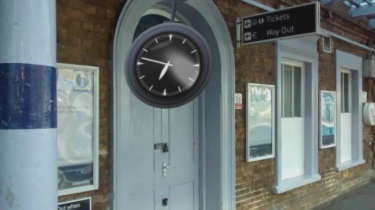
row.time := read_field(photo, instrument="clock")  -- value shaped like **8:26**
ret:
**6:47**
